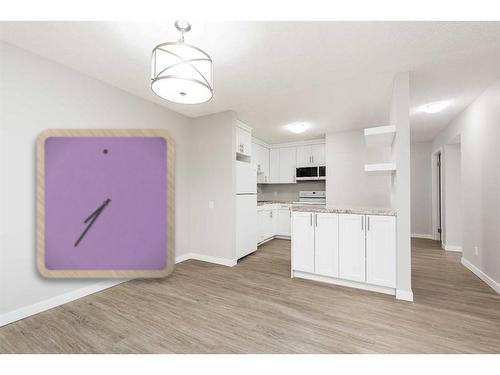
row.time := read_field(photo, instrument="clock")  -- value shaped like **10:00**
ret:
**7:36**
